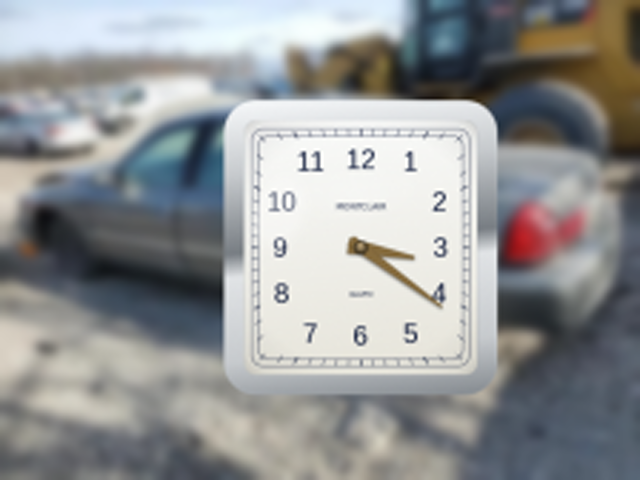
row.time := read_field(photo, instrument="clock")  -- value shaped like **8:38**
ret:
**3:21**
